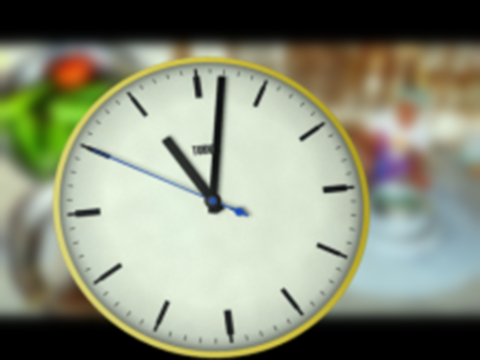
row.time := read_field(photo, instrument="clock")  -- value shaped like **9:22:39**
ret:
**11:01:50**
